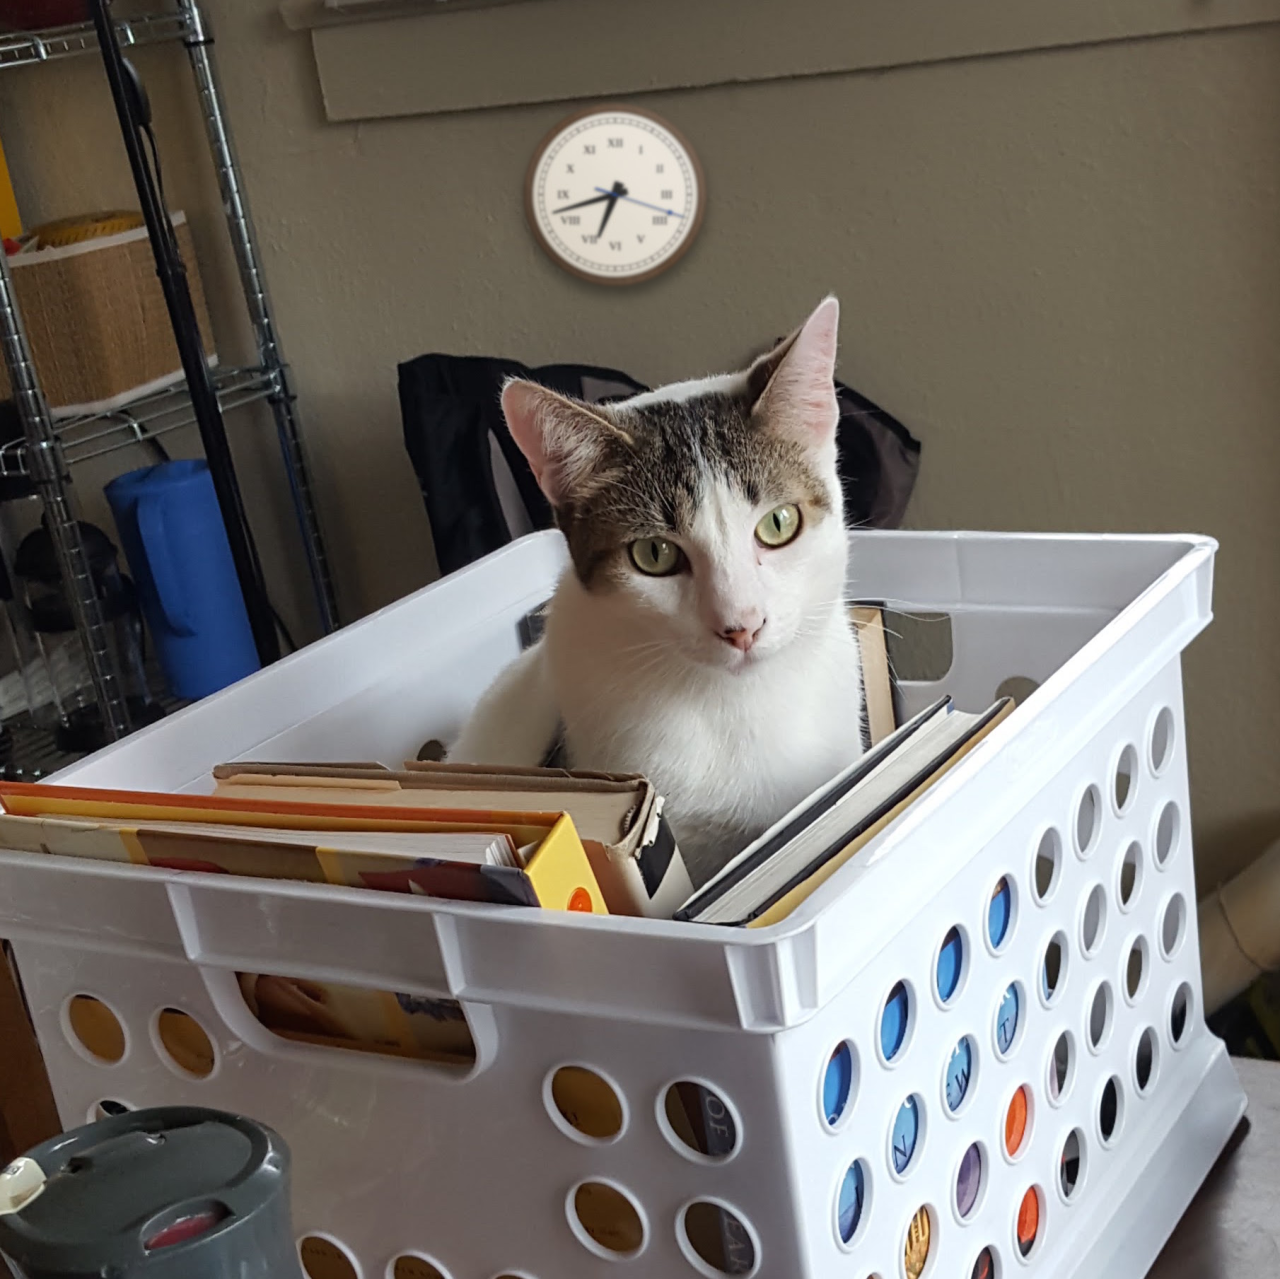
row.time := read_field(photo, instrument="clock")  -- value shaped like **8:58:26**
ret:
**6:42:18**
